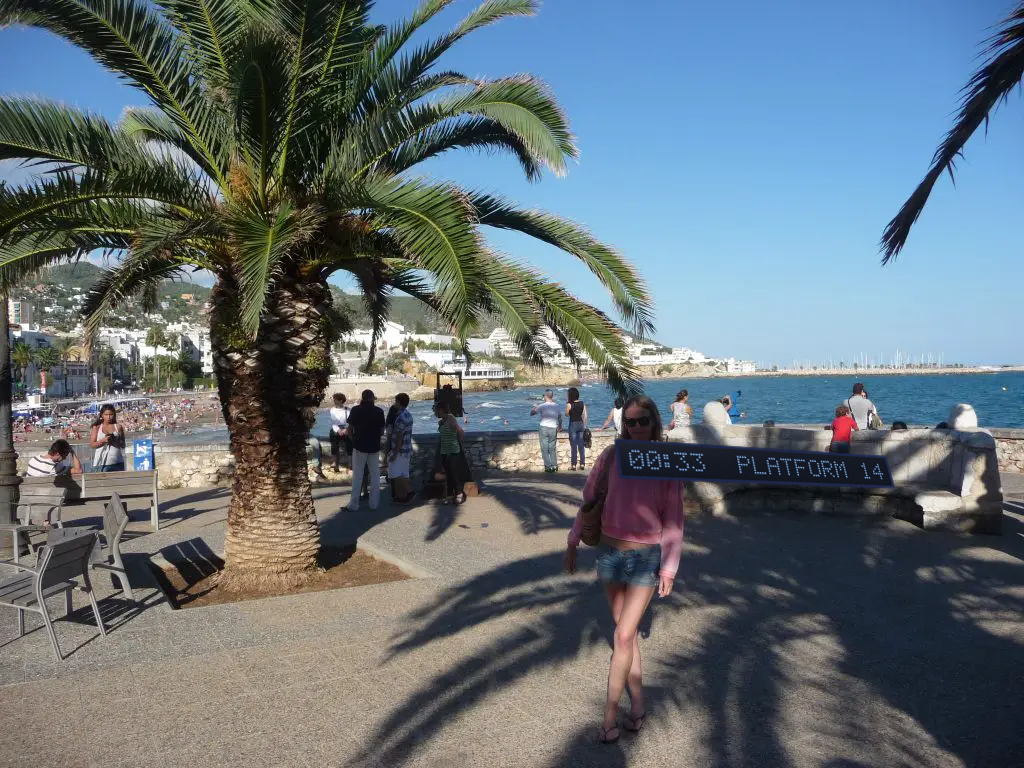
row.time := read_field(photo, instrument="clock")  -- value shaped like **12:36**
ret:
**0:33**
